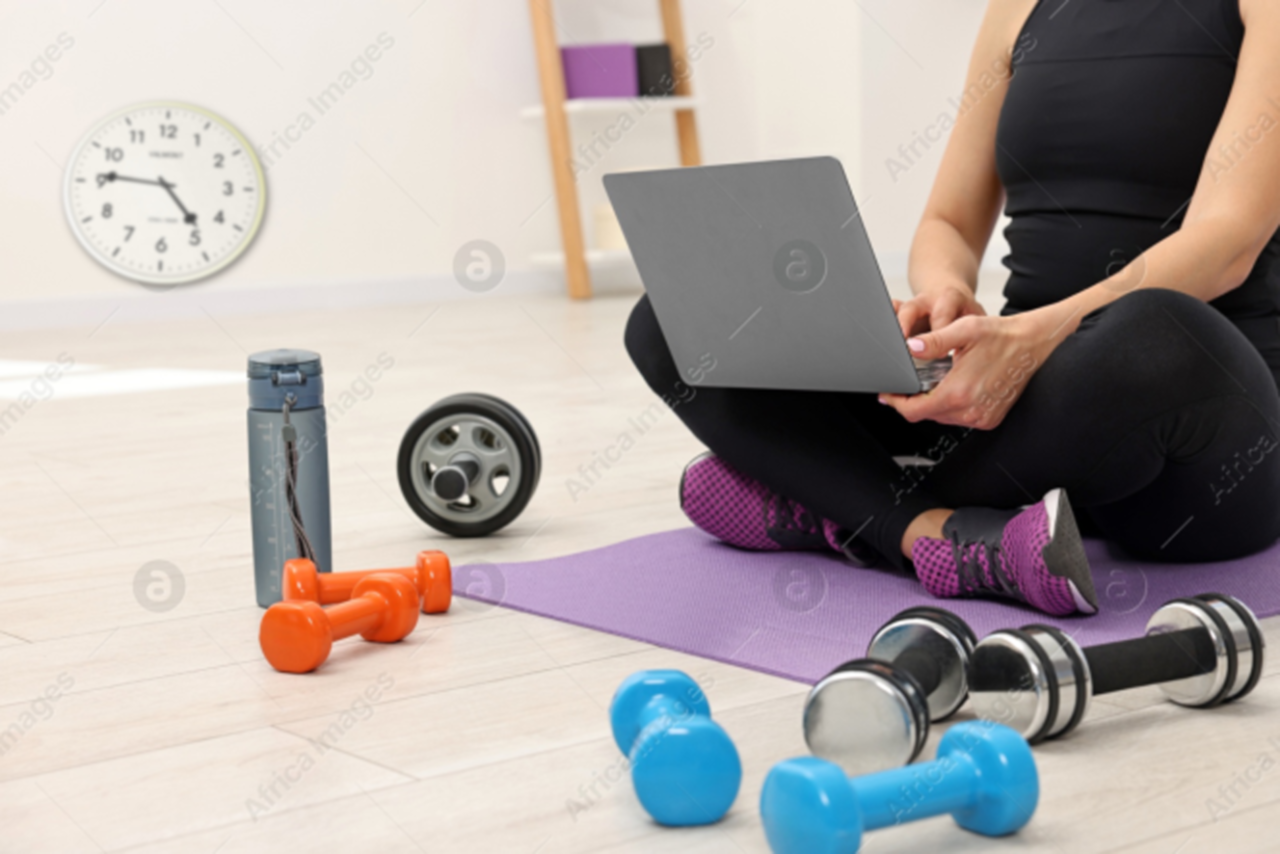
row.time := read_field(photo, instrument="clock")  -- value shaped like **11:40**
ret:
**4:46**
